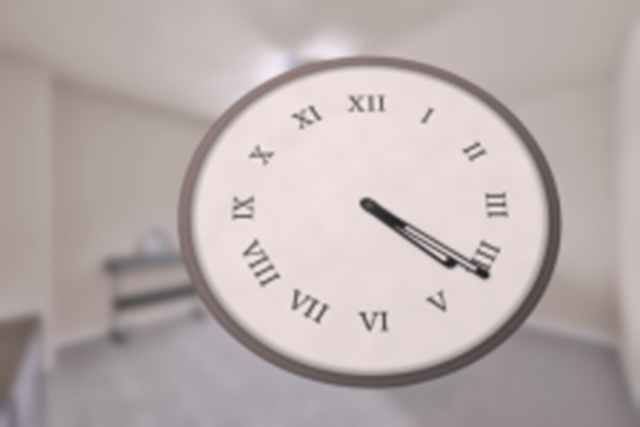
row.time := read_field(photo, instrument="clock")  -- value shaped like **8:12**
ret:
**4:21**
